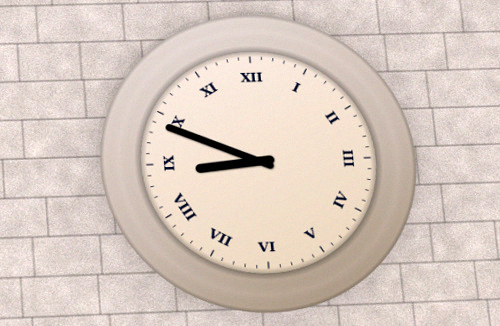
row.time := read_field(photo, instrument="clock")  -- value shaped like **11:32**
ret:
**8:49**
